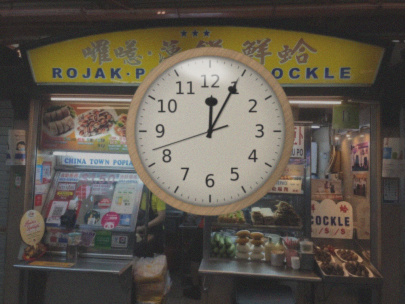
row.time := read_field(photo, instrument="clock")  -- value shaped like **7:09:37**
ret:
**12:04:42**
